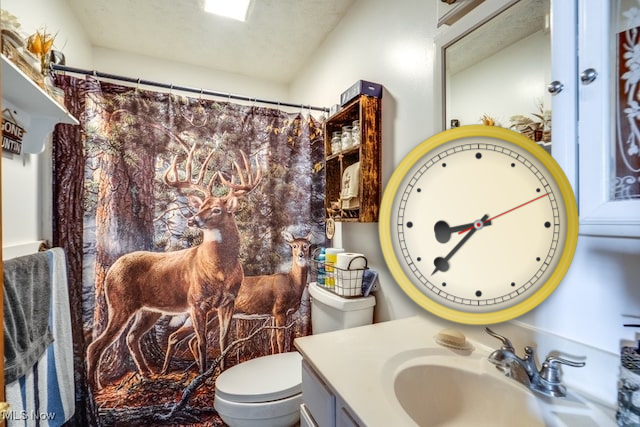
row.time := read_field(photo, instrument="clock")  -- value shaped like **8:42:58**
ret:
**8:37:11**
